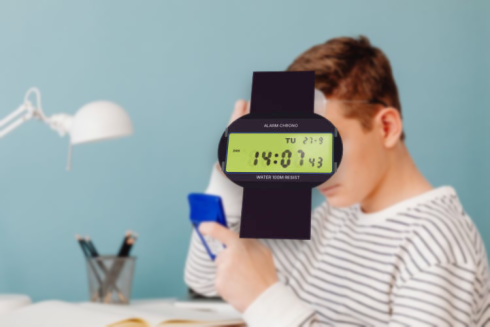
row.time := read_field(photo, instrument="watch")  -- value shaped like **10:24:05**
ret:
**14:07:43**
